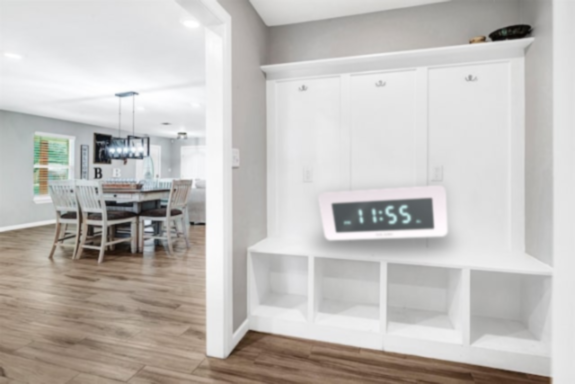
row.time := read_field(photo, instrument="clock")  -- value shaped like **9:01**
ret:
**11:55**
